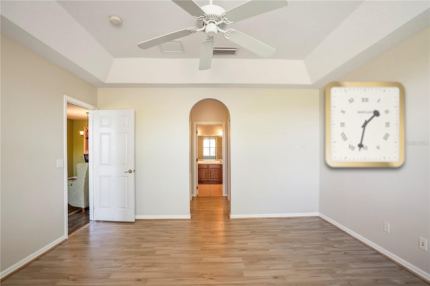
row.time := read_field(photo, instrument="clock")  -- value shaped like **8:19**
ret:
**1:32**
